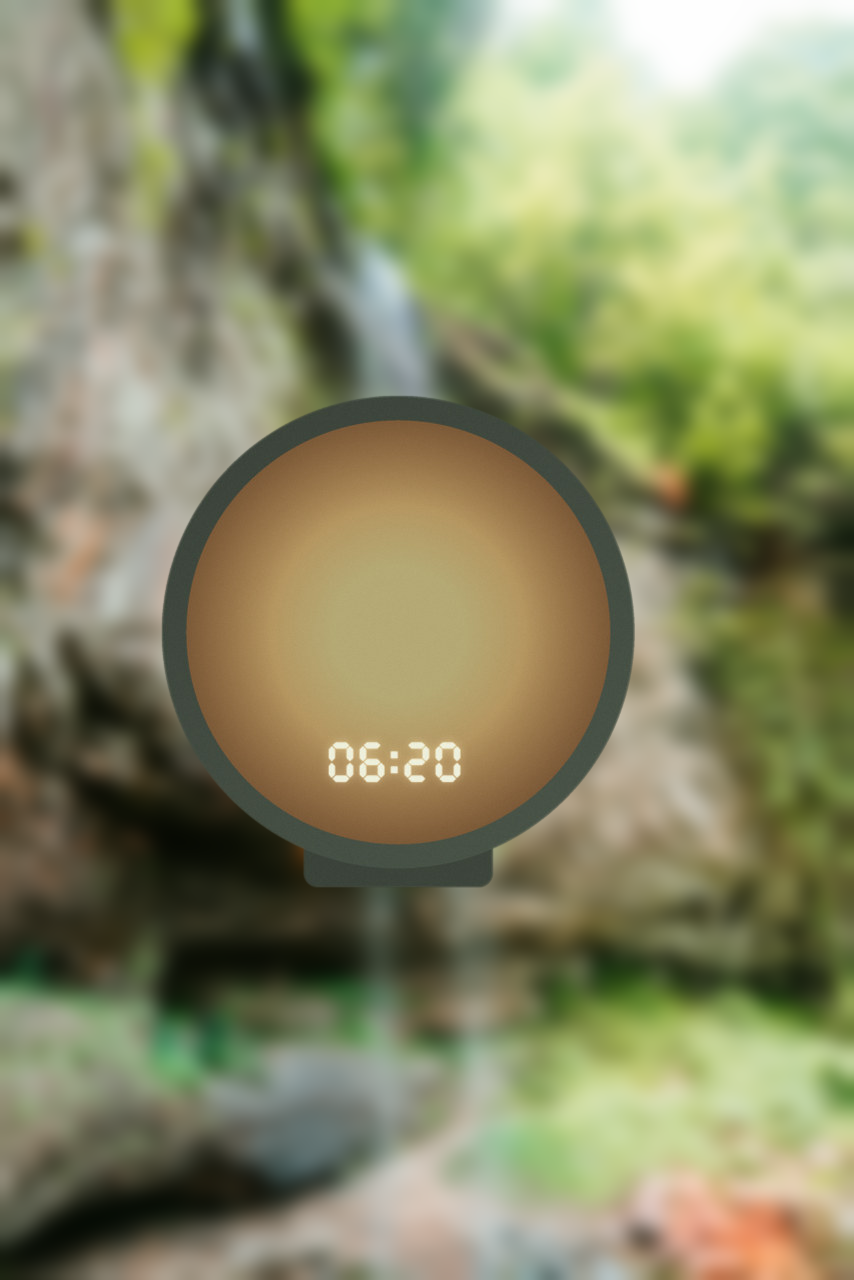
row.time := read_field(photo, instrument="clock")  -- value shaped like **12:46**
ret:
**6:20**
